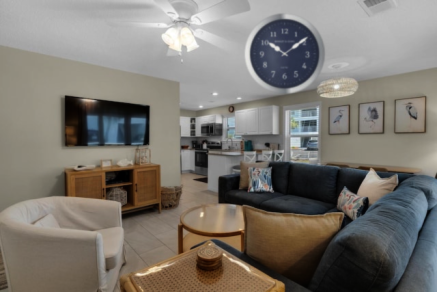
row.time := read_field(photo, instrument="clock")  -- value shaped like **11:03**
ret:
**10:09**
